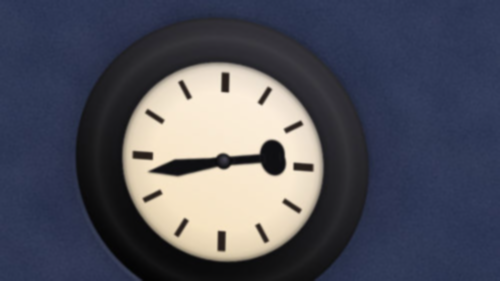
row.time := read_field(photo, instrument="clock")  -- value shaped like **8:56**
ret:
**2:43**
